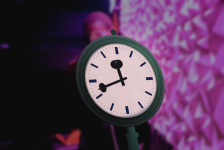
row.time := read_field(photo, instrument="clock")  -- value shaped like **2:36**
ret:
**11:42**
